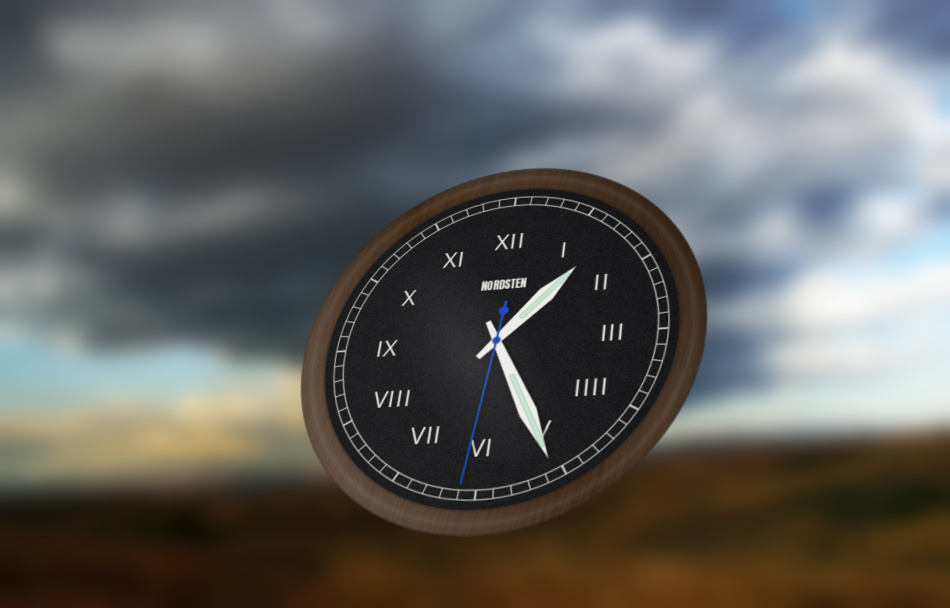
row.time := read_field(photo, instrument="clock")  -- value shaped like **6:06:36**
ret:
**1:25:31**
